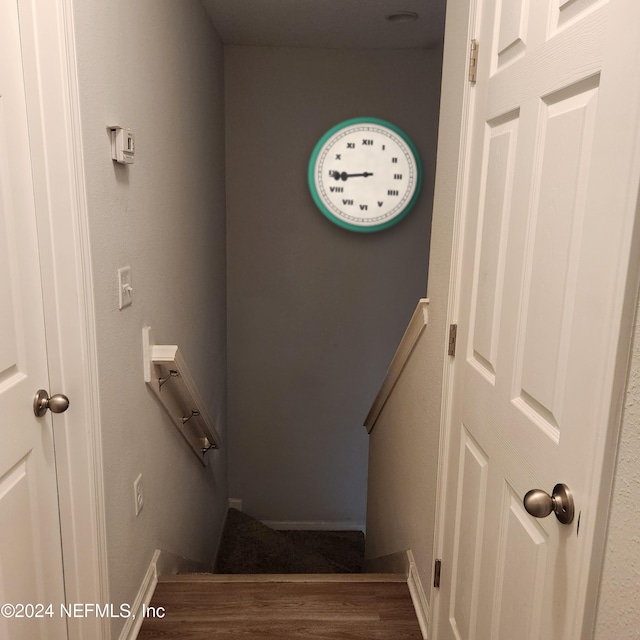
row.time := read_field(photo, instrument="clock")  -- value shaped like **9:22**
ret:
**8:44**
